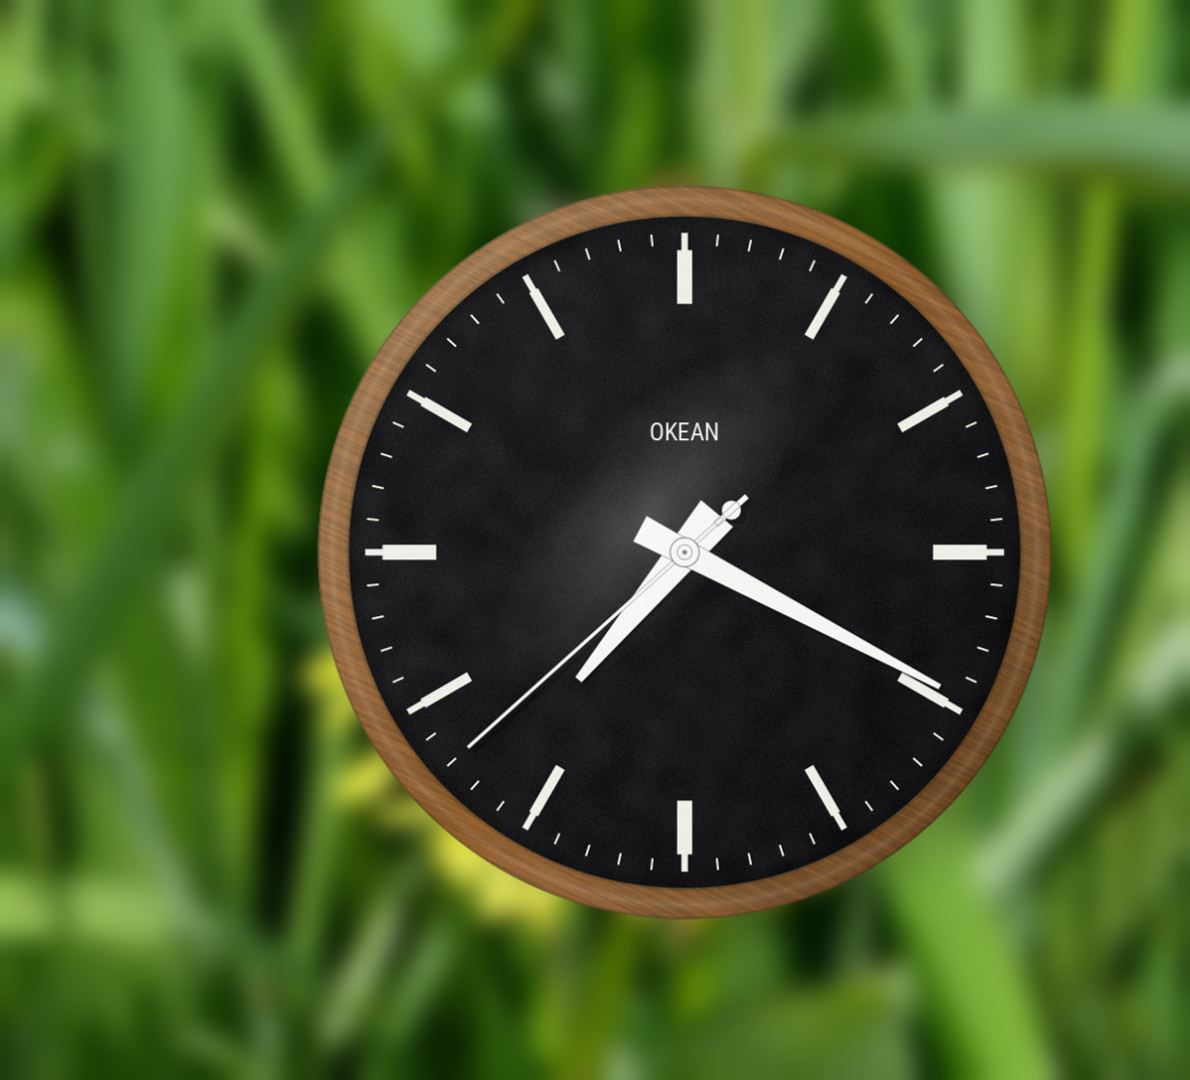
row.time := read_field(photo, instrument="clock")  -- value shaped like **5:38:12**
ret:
**7:19:38**
